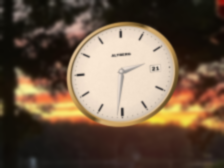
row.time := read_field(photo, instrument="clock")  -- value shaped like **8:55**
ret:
**2:31**
